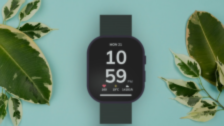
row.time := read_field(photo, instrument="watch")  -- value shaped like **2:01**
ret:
**10:59**
